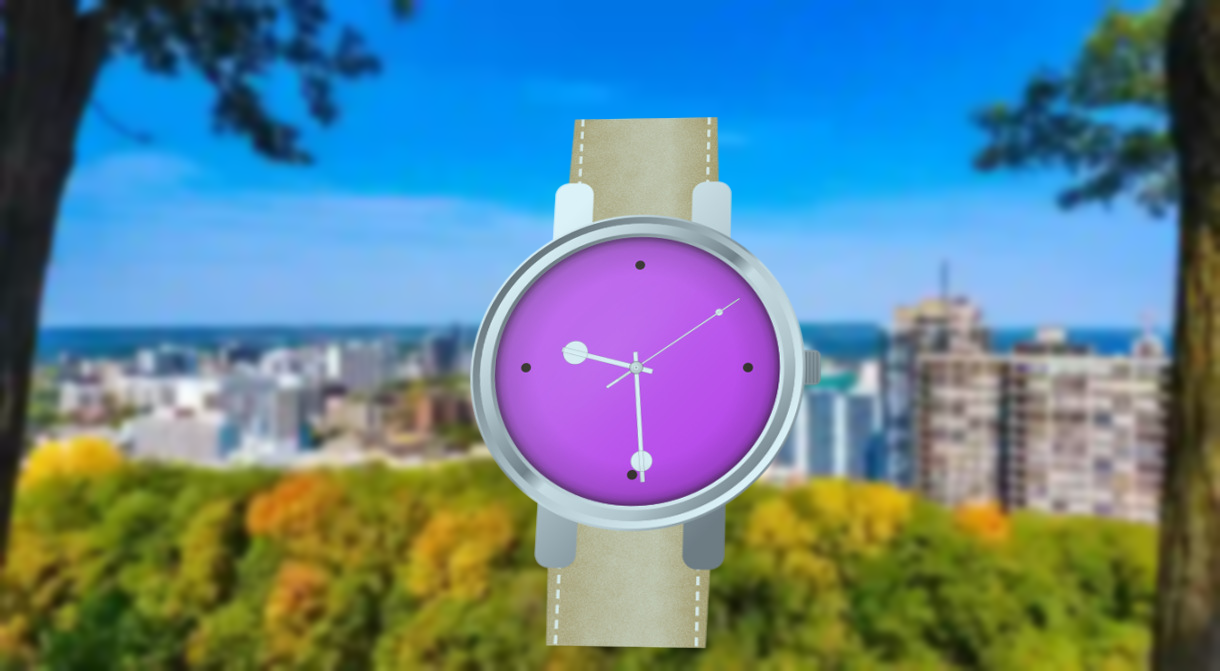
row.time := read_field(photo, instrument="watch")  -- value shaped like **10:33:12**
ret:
**9:29:09**
